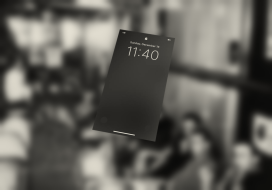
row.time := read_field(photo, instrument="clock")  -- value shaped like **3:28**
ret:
**11:40**
